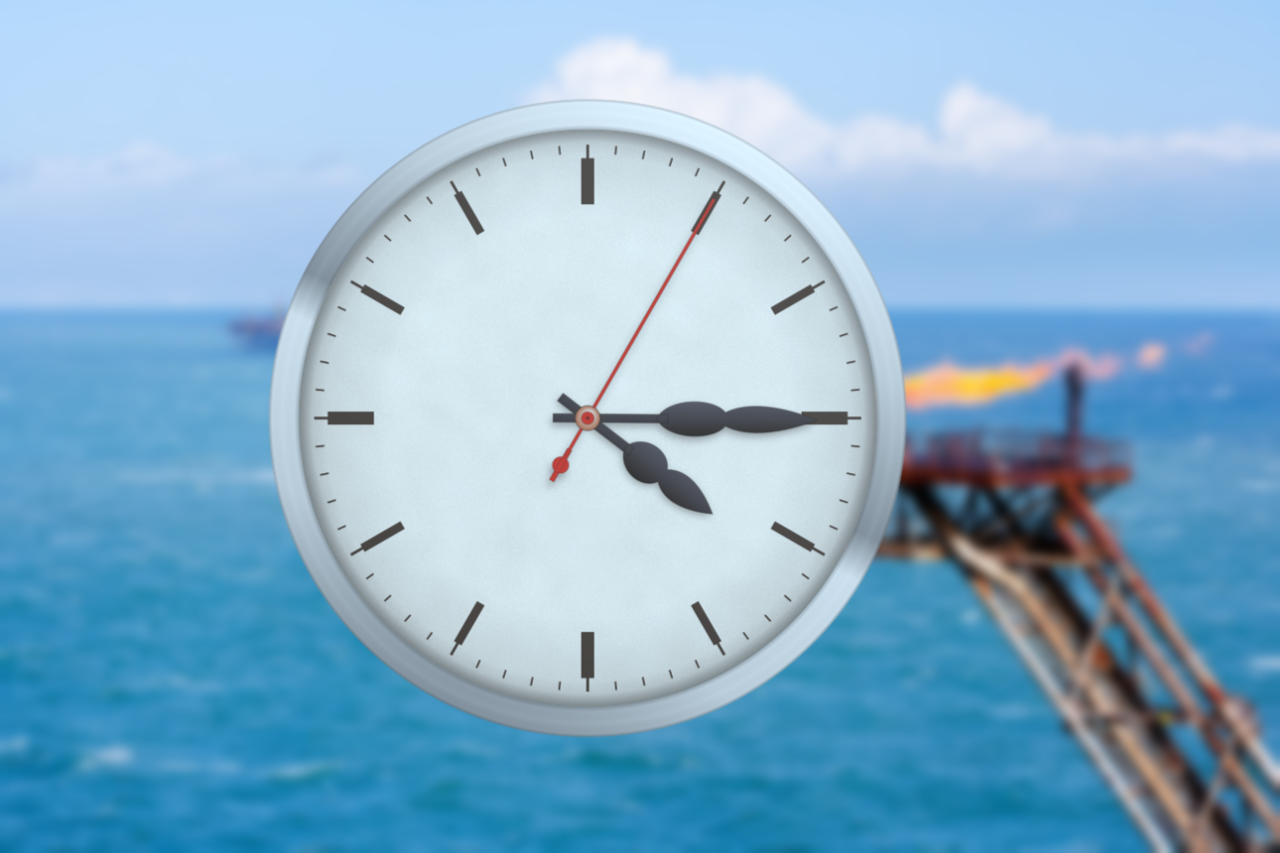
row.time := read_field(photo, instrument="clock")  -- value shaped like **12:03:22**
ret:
**4:15:05**
